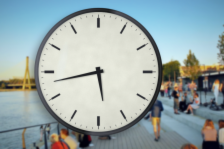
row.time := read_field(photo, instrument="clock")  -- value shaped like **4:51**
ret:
**5:43**
